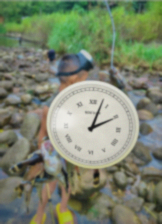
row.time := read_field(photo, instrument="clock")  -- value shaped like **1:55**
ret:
**2:03**
